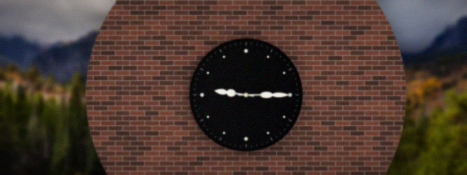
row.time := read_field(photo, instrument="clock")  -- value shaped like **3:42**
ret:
**9:15**
